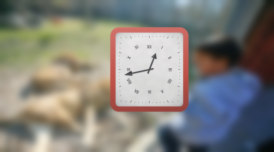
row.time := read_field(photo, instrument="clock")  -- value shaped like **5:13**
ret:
**12:43**
